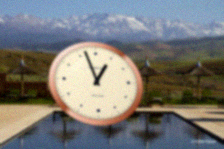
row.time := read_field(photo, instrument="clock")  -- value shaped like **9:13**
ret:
**12:57**
